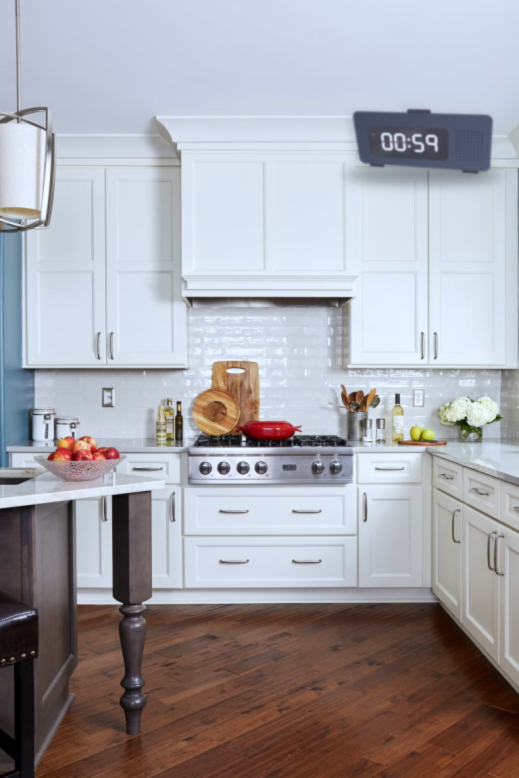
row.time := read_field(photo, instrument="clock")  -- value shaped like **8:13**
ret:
**0:59**
